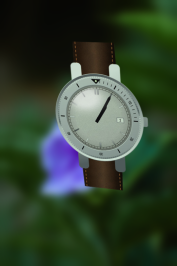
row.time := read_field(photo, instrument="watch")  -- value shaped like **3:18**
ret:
**1:05**
